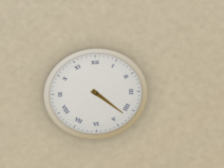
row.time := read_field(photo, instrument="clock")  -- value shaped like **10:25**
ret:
**4:22**
